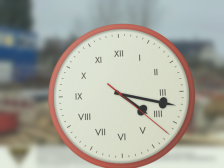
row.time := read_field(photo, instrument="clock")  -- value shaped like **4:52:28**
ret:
**4:17:22**
